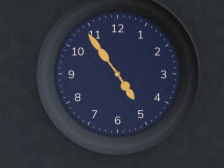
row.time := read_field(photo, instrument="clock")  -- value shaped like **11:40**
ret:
**4:54**
